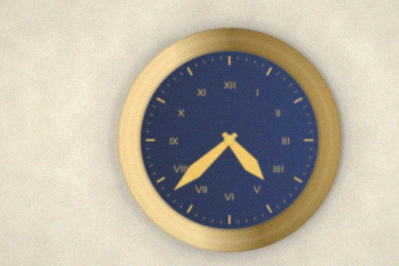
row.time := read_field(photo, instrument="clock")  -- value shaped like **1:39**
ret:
**4:38**
